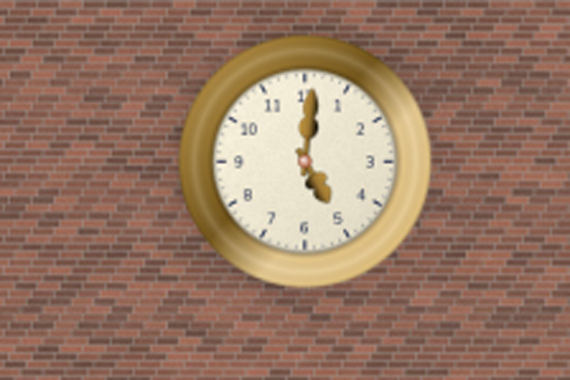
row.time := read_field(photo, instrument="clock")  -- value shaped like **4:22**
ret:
**5:01**
